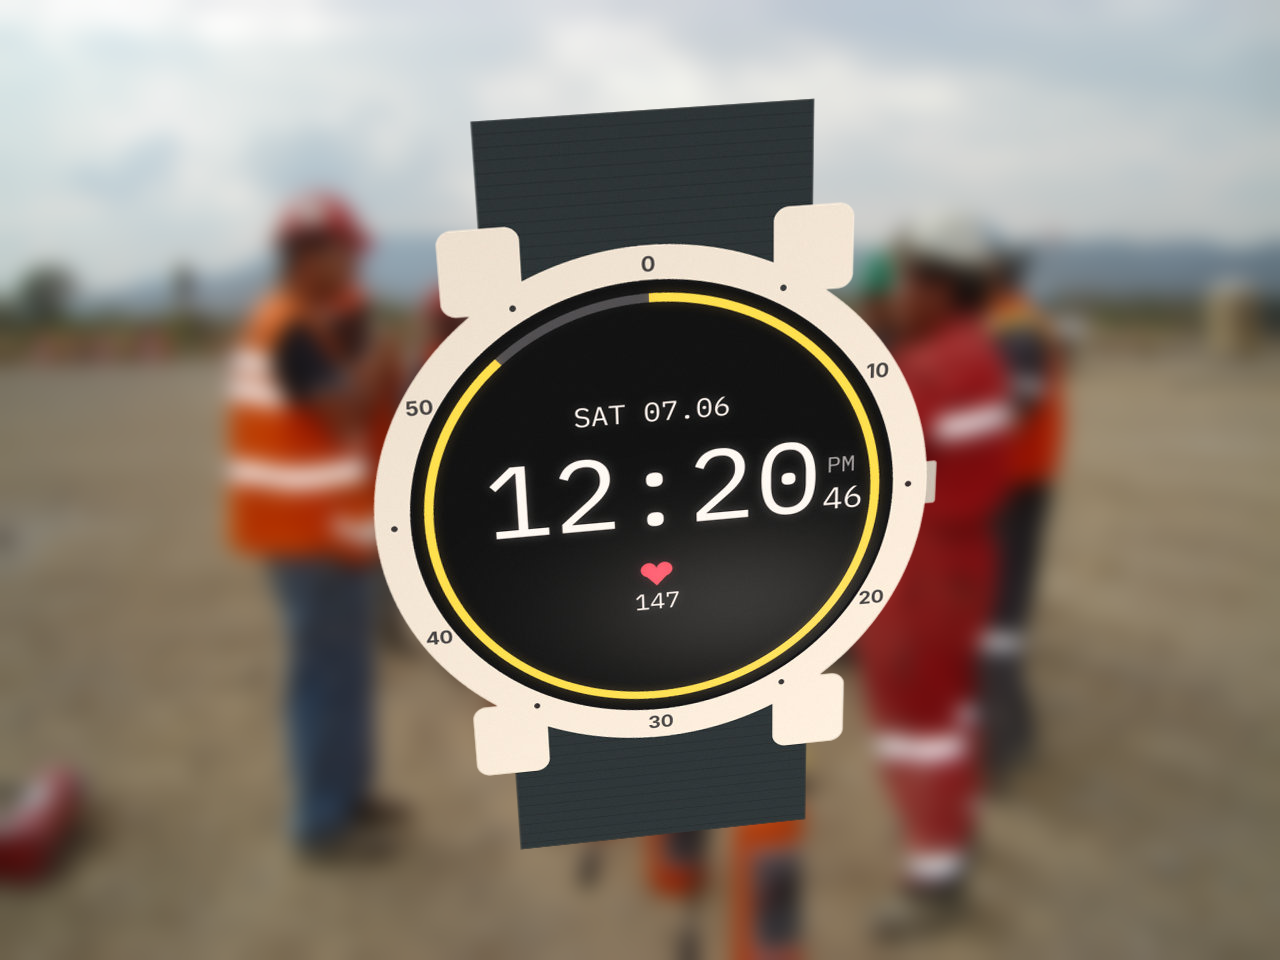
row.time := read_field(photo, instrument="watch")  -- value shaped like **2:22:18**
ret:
**12:20:46**
